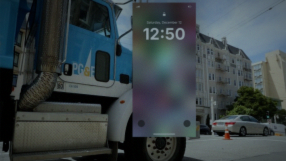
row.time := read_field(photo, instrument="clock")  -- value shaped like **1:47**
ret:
**12:50**
